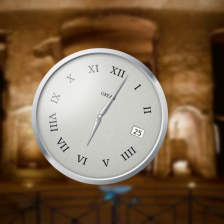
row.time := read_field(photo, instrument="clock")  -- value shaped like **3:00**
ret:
**6:02**
